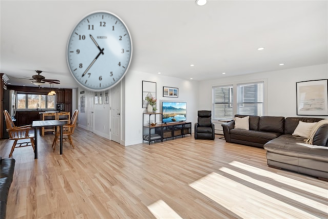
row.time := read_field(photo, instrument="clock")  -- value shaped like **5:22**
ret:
**10:37**
